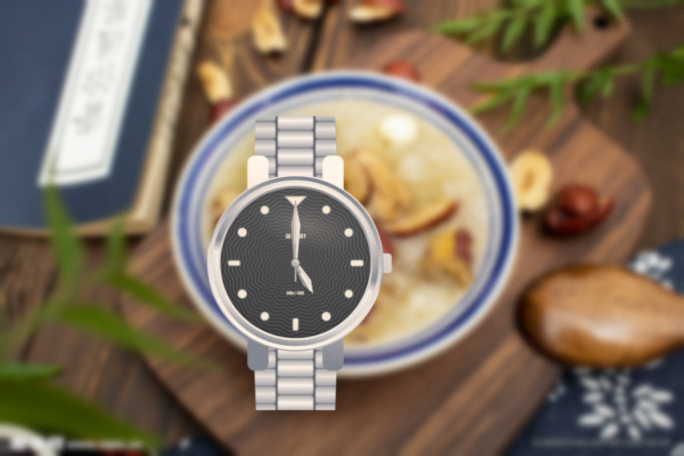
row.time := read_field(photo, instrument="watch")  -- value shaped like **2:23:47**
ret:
**5:00:00**
